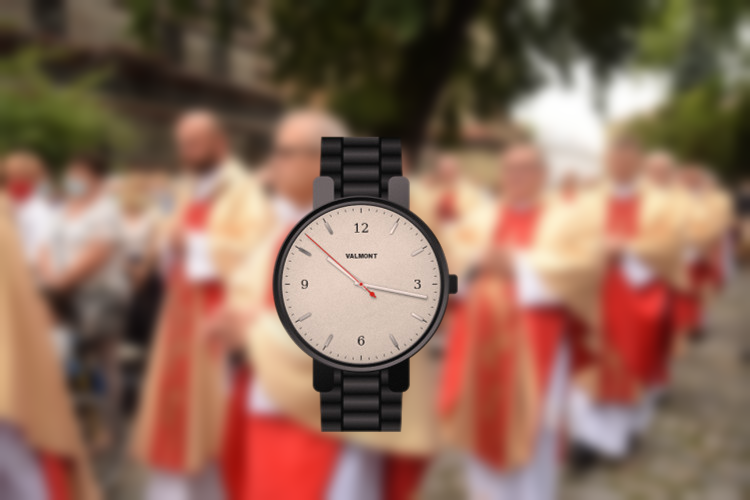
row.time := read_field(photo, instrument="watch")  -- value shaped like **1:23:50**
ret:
**10:16:52**
